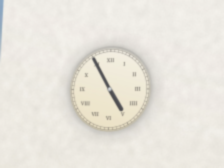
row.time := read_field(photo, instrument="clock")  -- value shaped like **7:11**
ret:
**4:55**
